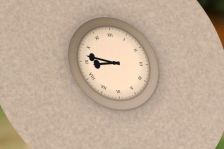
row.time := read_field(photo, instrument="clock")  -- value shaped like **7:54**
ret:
**8:47**
